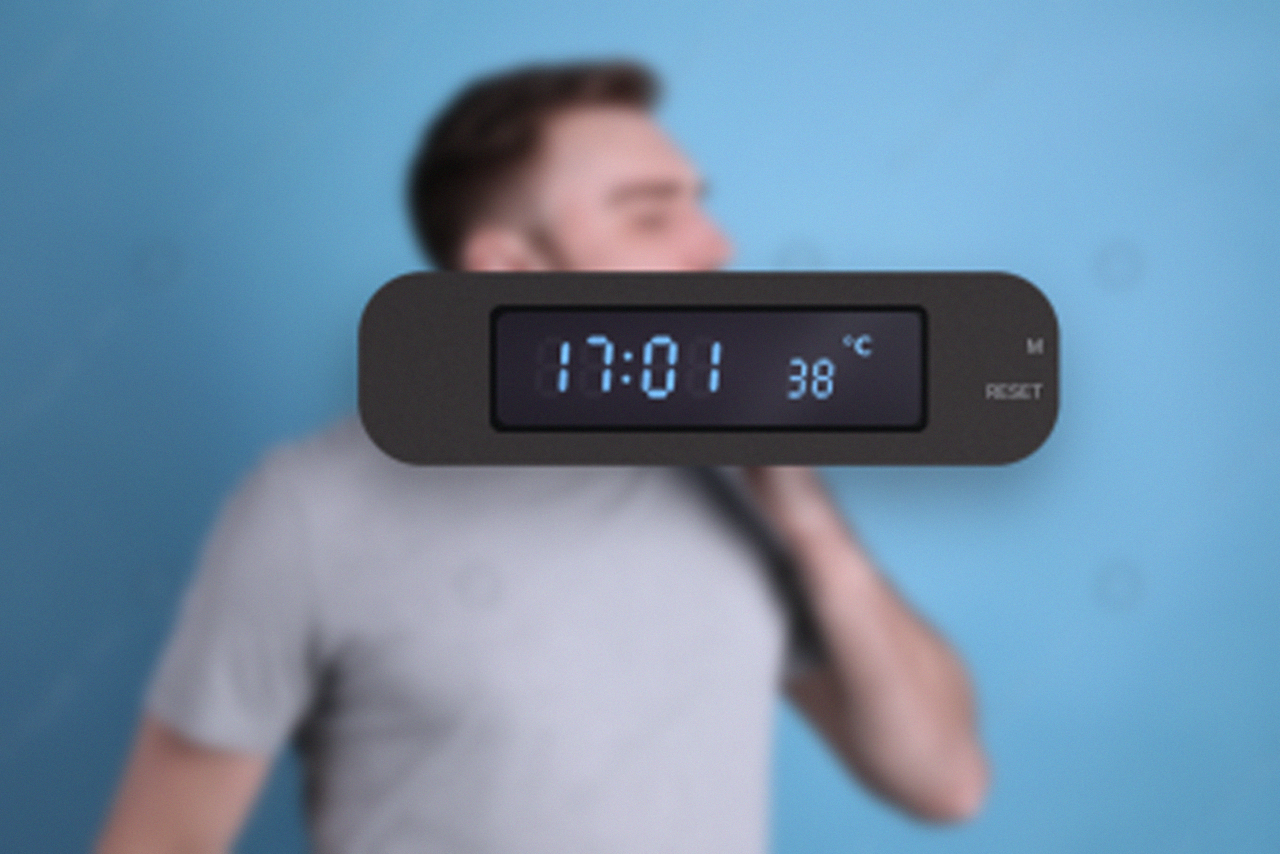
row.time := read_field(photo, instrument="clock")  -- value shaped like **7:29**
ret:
**17:01**
